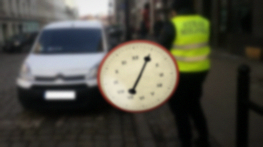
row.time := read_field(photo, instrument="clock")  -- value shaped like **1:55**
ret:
**7:05**
